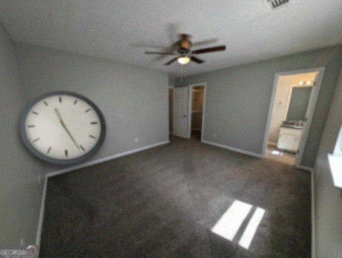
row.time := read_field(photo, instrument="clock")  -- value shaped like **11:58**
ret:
**11:26**
